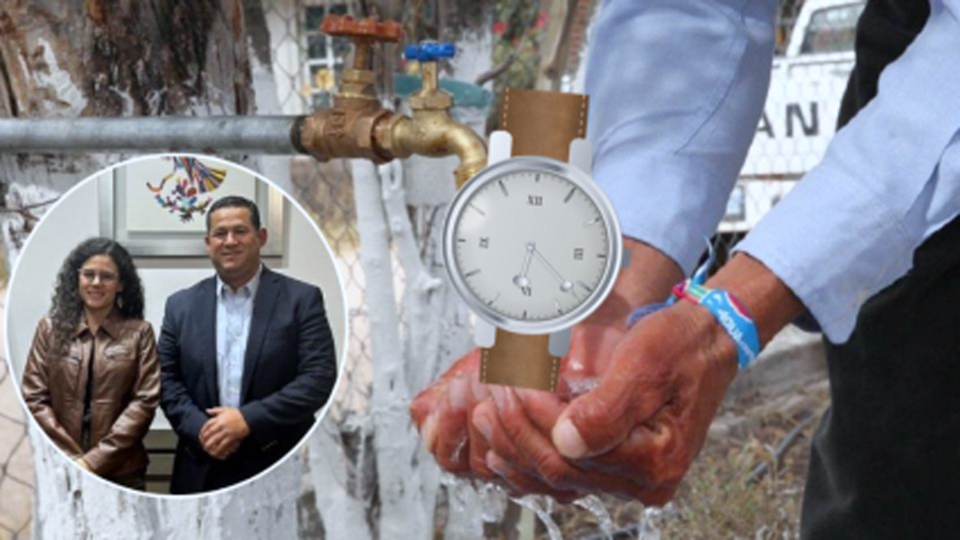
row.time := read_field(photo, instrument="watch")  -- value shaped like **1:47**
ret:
**6:22**
